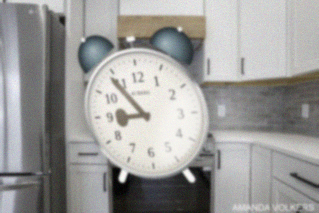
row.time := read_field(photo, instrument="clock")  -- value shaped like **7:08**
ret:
**8:54**
